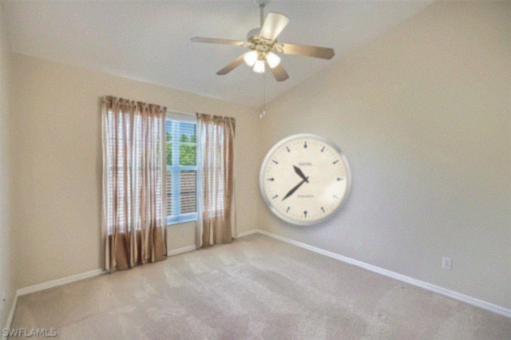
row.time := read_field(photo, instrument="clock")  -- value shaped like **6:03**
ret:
**10:38**
